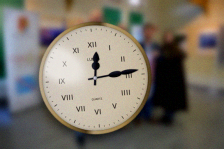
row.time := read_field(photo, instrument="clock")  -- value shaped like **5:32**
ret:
**12:14**
